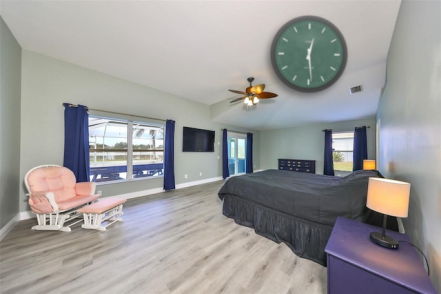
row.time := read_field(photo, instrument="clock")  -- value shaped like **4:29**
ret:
**12:29**
